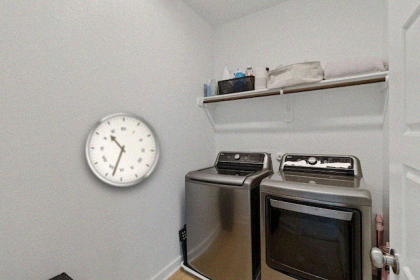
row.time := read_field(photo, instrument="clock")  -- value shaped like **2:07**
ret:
**10:33**
